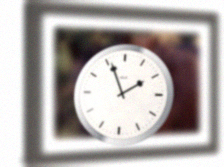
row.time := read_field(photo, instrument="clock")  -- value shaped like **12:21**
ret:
**1:56**
